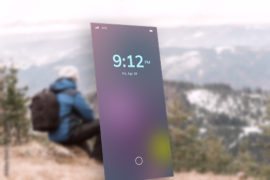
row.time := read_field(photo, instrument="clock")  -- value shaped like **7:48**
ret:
**9:12**
